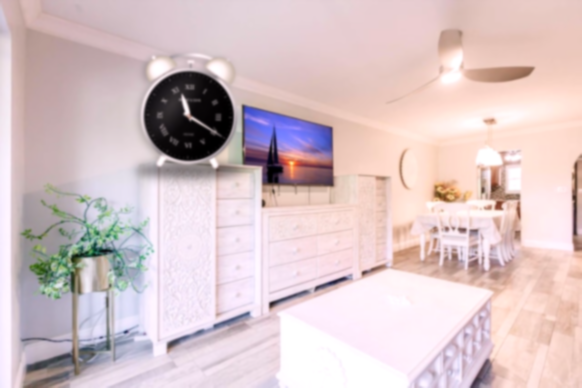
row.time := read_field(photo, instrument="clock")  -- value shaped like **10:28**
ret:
**11:20**
